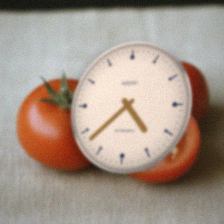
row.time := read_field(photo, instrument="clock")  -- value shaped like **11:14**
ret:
**4:38**
